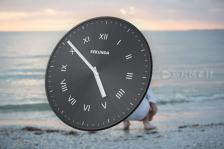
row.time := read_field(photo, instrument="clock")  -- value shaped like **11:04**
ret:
**4:51**
